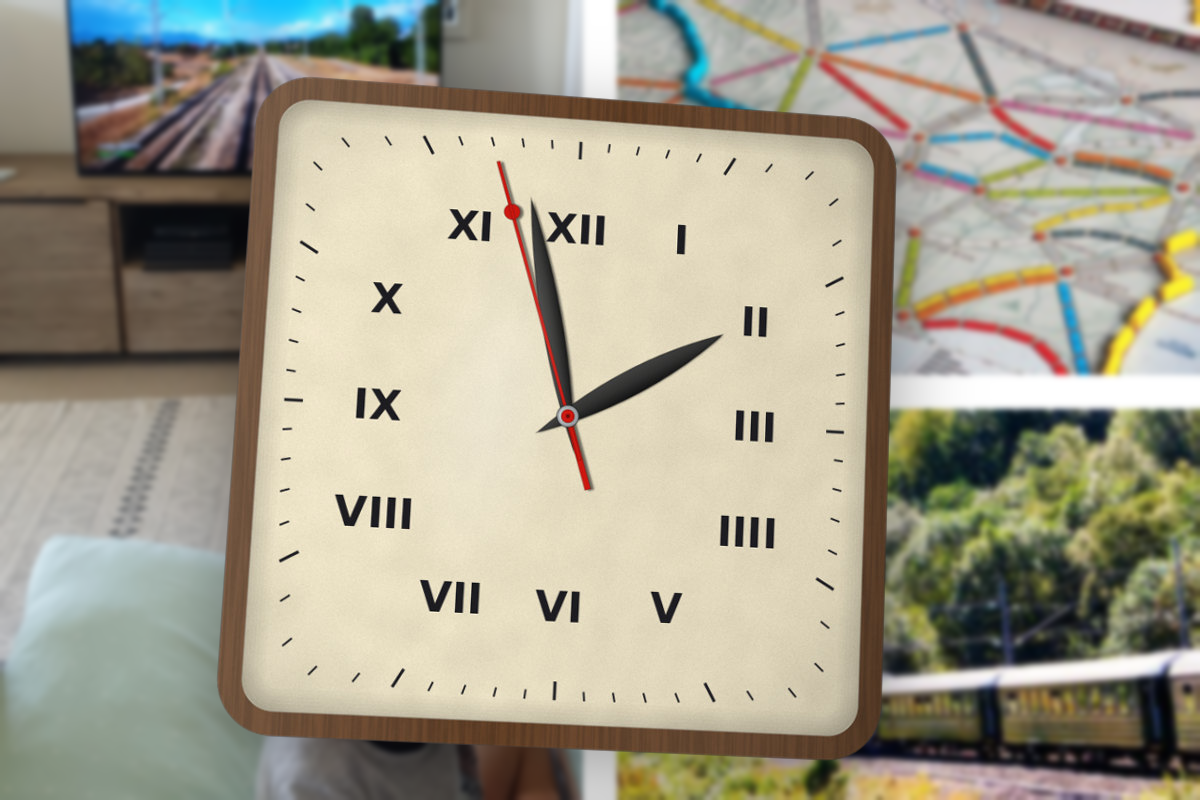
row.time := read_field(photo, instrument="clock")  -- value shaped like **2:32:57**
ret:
**1:57:57**
